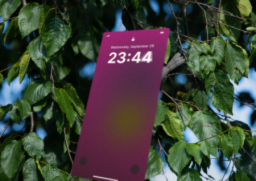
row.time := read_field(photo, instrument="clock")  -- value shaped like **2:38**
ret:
**23:44**
